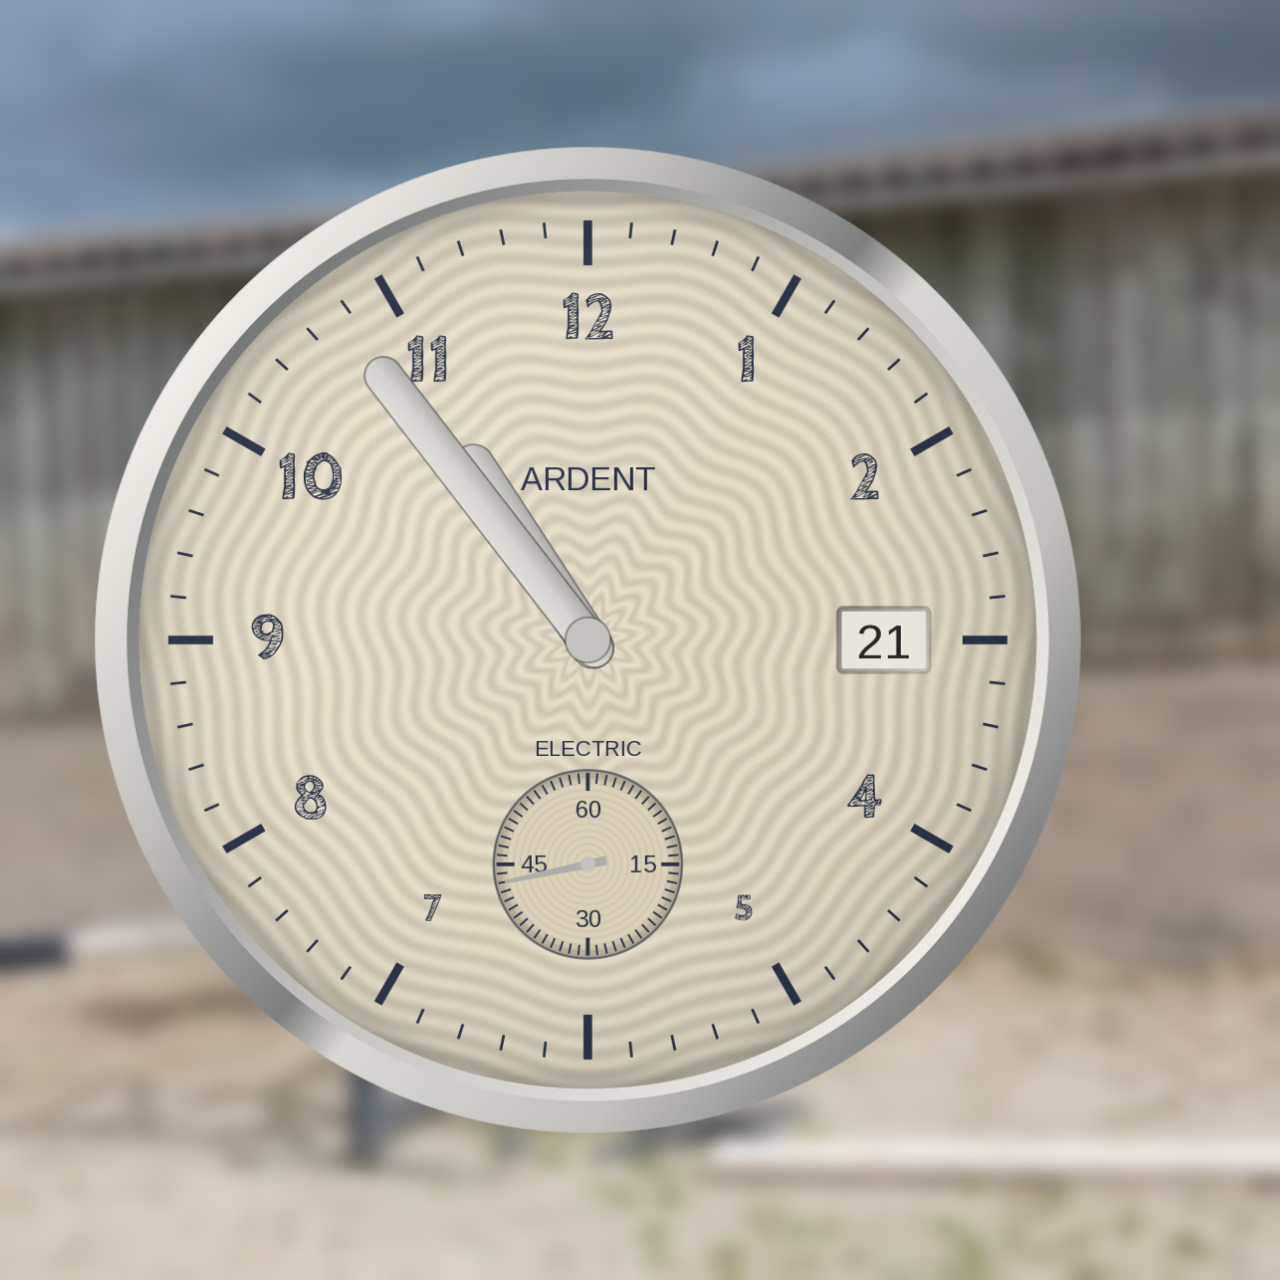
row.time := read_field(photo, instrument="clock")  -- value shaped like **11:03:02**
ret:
**10:53:43**
